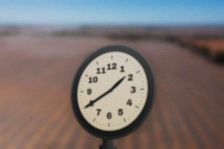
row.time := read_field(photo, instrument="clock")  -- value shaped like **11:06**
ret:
**1:40**
